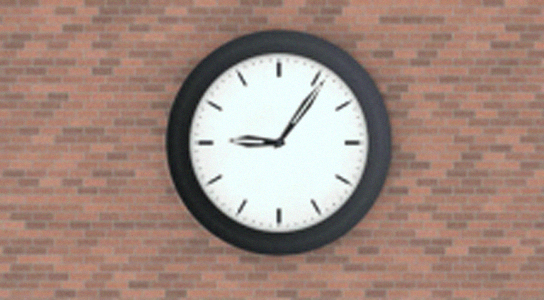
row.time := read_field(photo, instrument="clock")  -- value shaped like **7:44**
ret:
**9:06**
